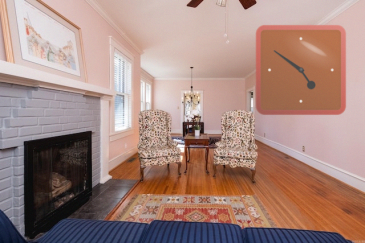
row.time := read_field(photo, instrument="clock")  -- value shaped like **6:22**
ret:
**4:51**
